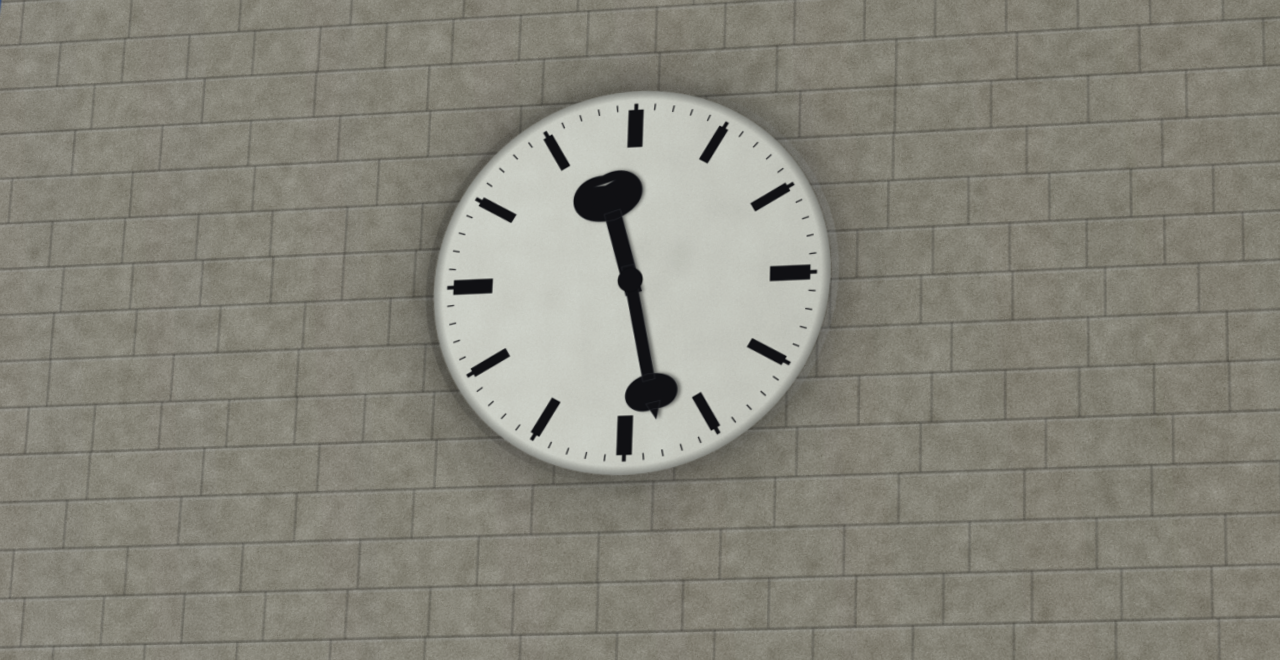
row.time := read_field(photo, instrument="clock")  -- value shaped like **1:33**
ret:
**11:28**
